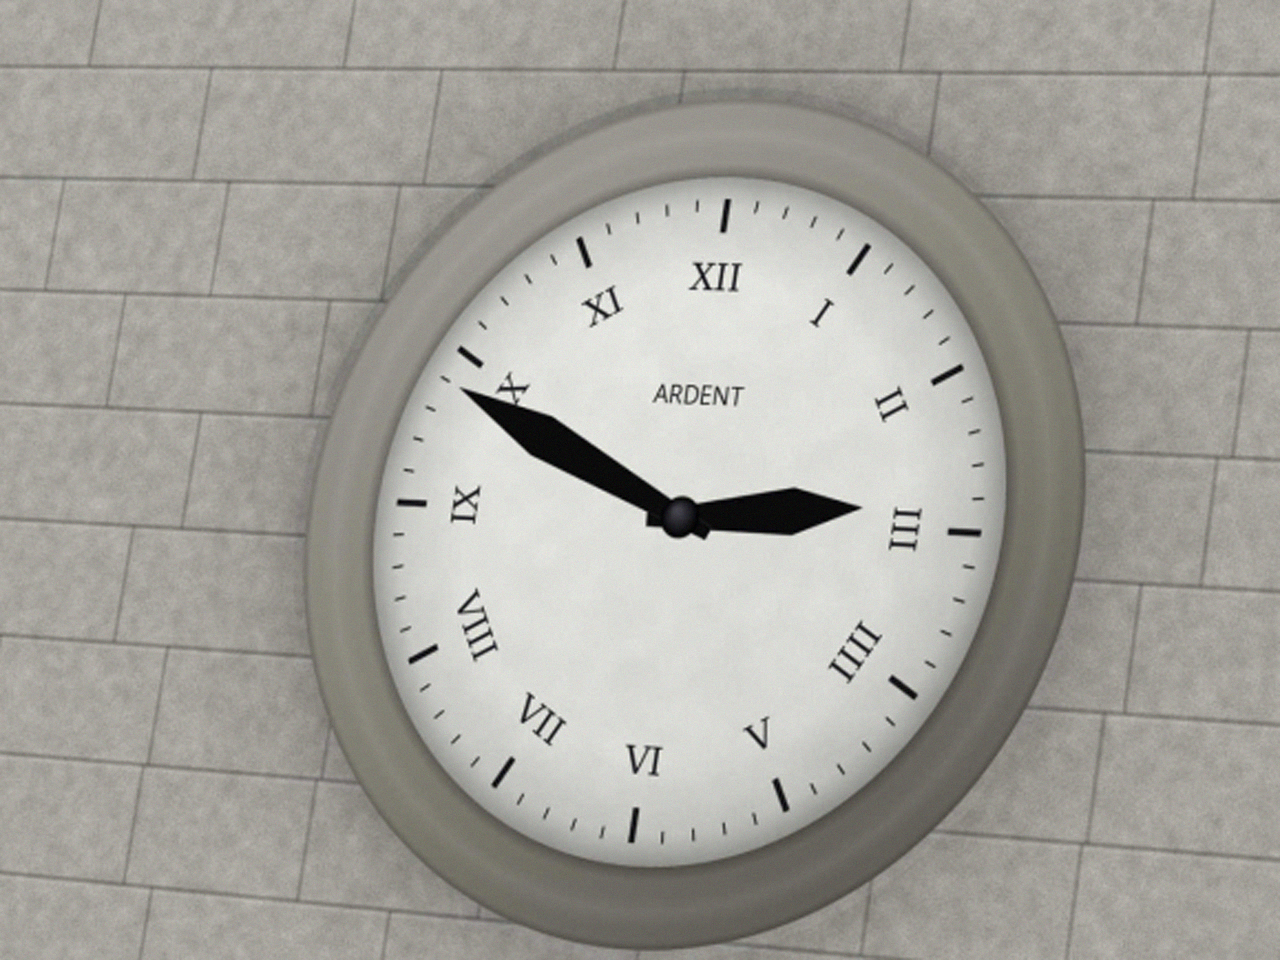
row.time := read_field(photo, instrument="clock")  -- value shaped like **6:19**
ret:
**2:49**
